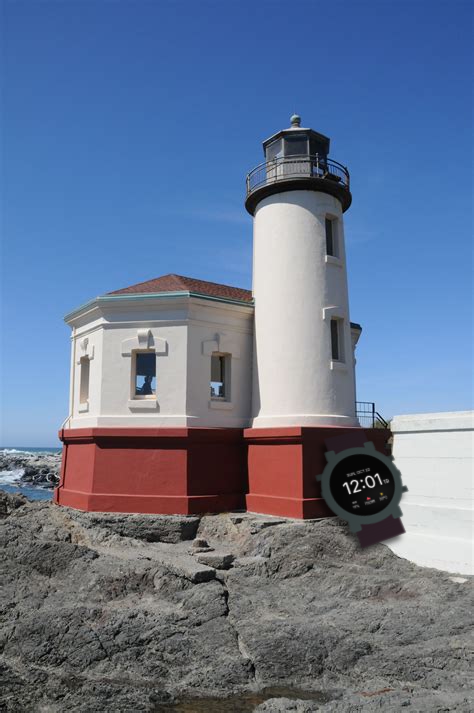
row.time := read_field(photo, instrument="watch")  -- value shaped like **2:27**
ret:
**12:01**
